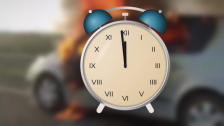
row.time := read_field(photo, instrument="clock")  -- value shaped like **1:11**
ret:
**11:59**
